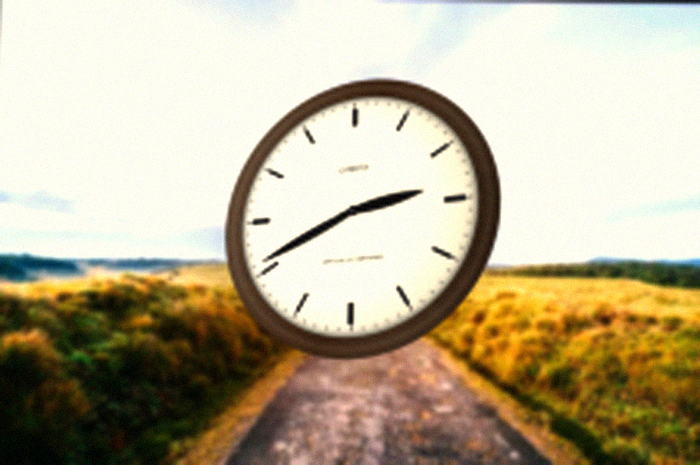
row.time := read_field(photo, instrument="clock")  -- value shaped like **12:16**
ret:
**2:41**
